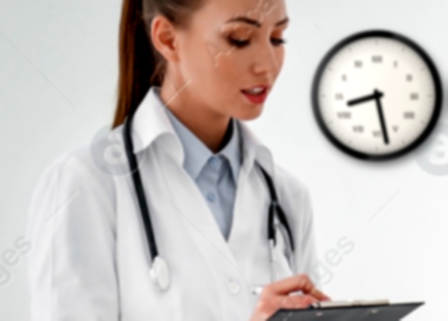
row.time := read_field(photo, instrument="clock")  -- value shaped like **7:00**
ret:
**8:28**
